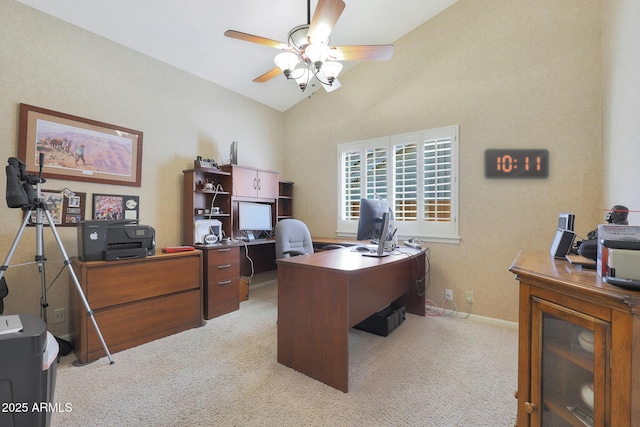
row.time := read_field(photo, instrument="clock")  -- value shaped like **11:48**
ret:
**10:11**
